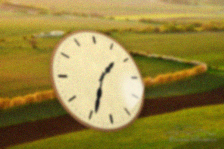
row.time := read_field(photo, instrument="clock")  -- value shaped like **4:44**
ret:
**1:34**
